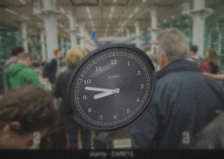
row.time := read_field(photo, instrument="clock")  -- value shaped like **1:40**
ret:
**8:48**
